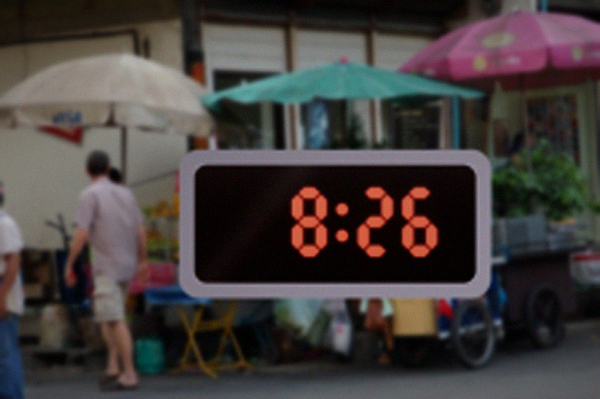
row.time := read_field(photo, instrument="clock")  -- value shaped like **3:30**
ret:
**8:26**
